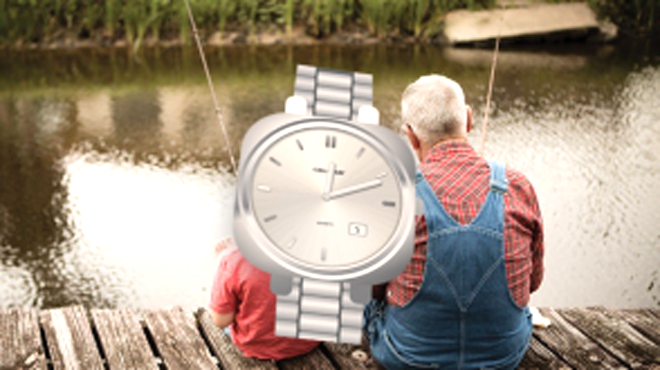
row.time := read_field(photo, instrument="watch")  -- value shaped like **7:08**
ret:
**12:11**
